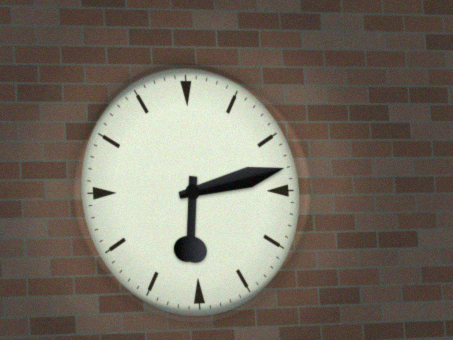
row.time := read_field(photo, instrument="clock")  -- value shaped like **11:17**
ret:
**6:13**
